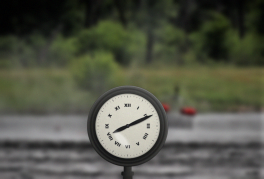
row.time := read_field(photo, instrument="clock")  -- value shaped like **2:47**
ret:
**8:11**
